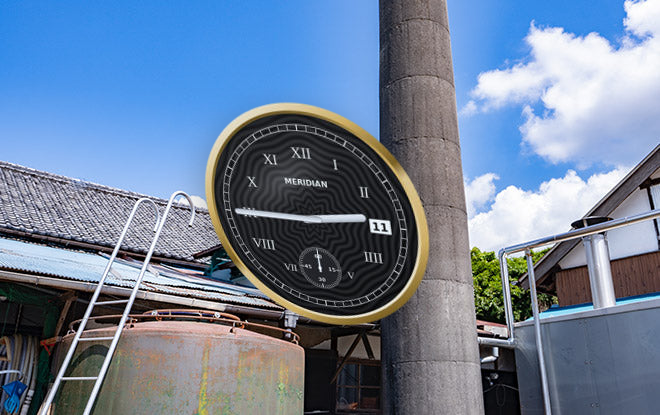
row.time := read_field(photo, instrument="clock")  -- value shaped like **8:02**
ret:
**2:45**
